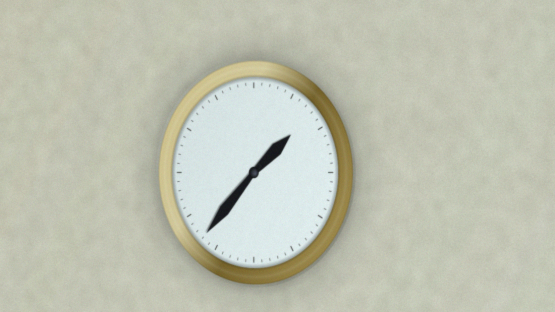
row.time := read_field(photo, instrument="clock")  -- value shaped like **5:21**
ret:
**1:37**
